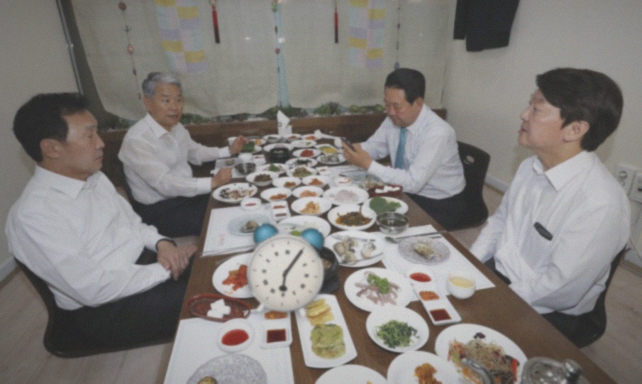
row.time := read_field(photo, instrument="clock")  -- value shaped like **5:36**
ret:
**6:05**
